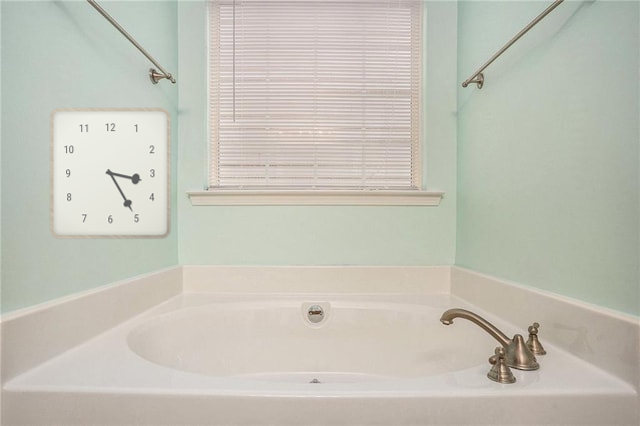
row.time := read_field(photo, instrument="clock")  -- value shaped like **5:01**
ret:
**3:25**
